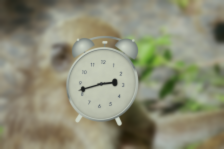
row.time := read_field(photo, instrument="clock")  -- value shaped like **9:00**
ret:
**2:42**
